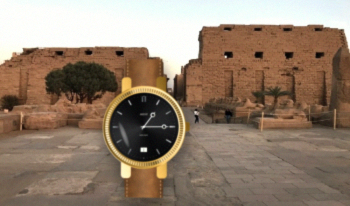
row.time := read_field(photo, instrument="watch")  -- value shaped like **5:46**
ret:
**1:15**
